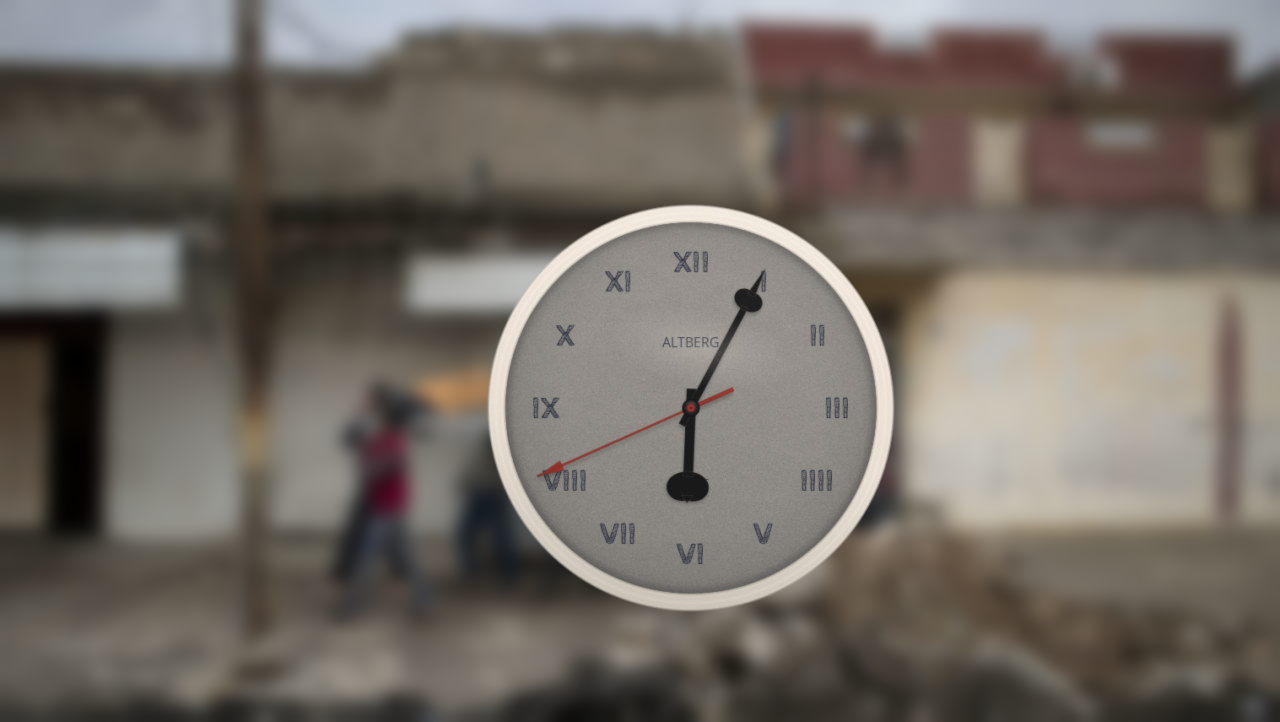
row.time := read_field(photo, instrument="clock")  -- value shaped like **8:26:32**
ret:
**6:04:41**
